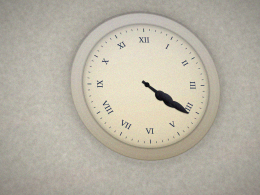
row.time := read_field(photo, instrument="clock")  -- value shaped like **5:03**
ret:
**4:21**
